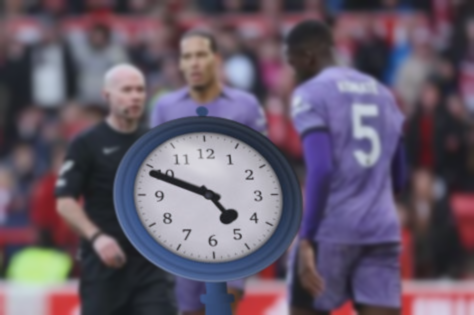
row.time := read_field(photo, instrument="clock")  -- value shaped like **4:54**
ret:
**4:49**
